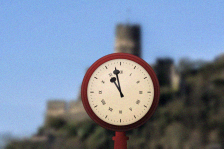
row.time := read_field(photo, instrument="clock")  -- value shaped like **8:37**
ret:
**10:58**
